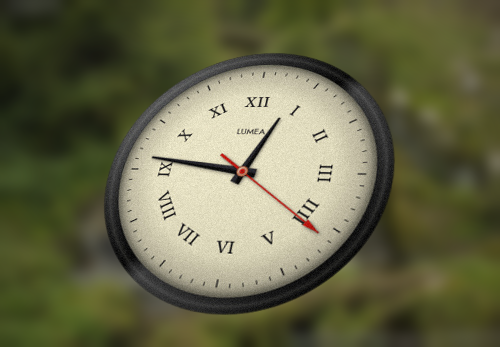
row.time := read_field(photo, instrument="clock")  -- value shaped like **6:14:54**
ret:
**12:46:21**
